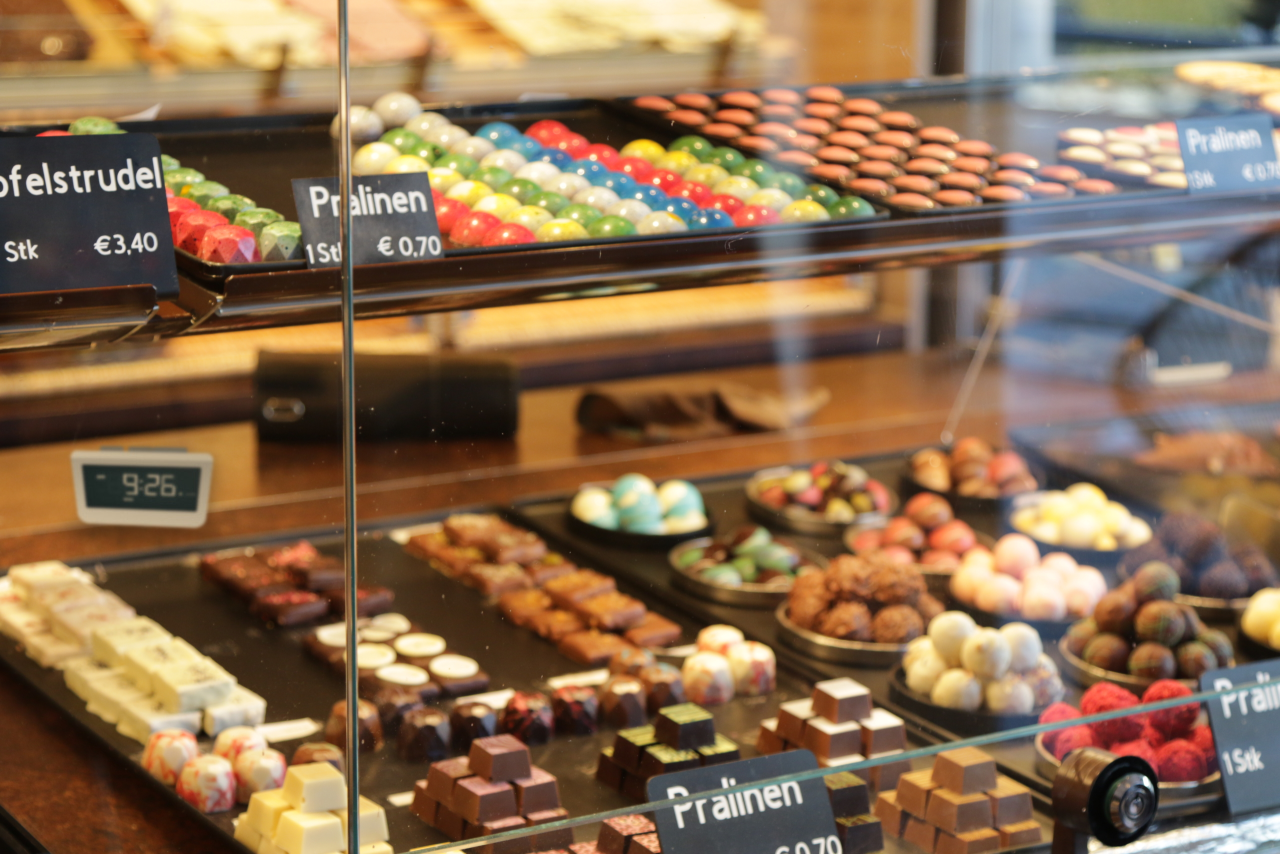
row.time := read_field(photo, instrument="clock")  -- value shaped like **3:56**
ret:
**9:26**
